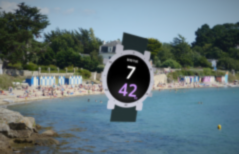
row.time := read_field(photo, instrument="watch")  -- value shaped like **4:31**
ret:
**7:42**
